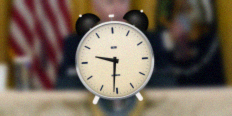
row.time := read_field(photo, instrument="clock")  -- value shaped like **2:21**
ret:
**9:31**
